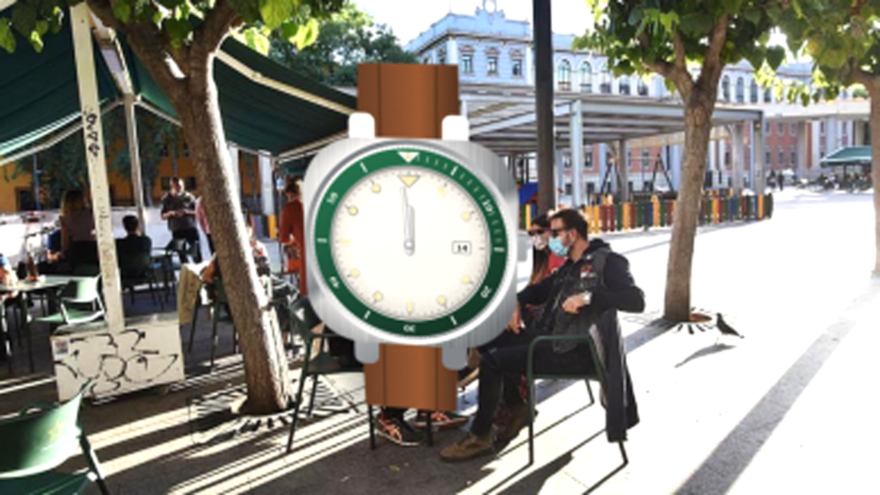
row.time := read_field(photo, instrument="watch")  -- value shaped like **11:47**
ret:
**11:59**
